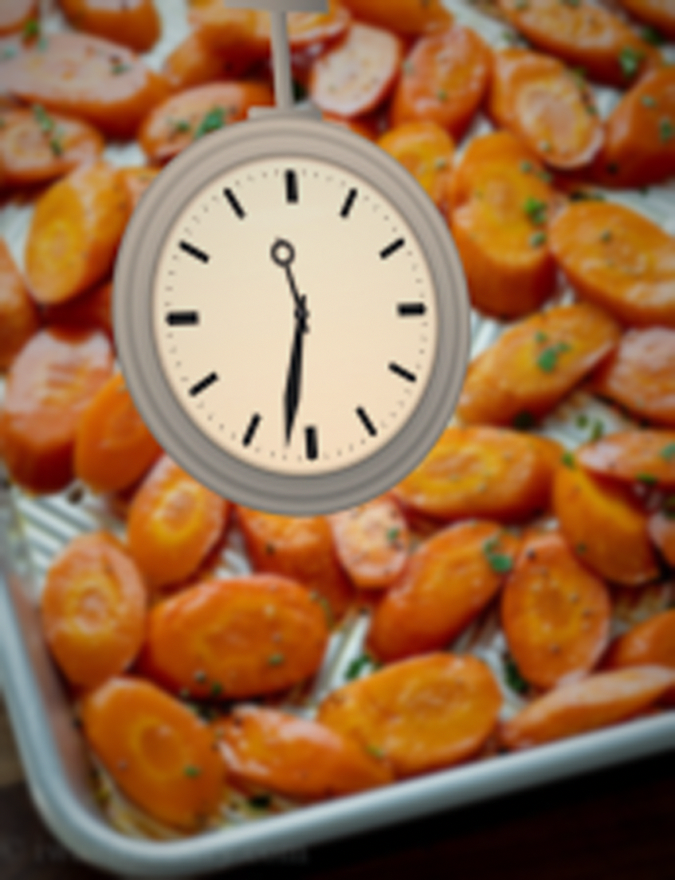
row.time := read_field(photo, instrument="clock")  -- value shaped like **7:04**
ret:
**11:32**
